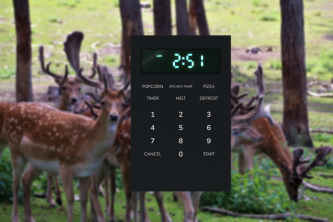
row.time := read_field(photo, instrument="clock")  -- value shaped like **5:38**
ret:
**2:51**
